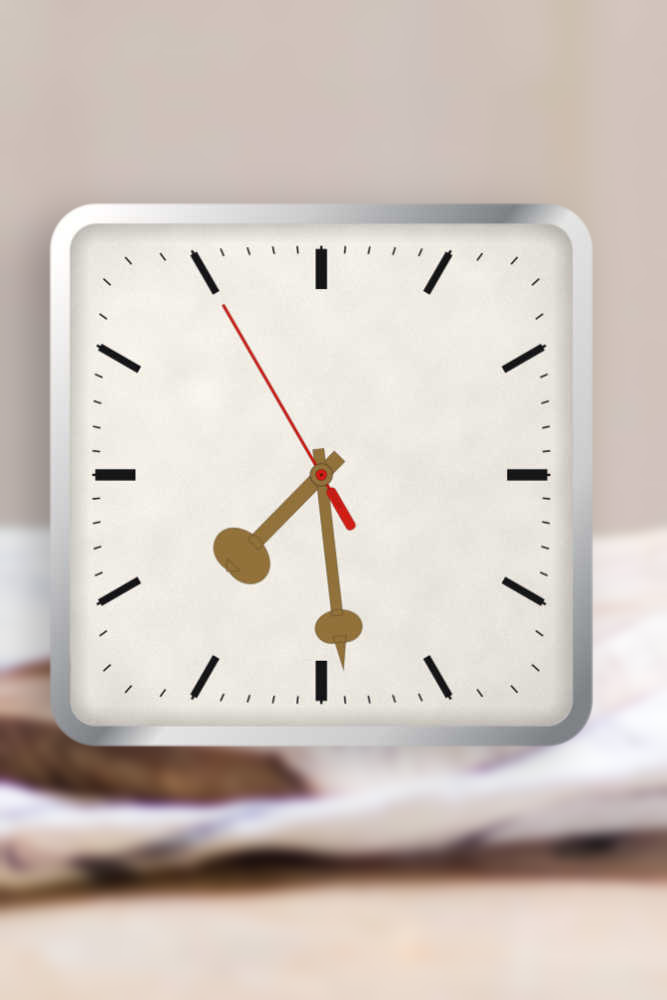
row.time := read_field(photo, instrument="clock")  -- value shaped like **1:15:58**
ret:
**7:28:55**
